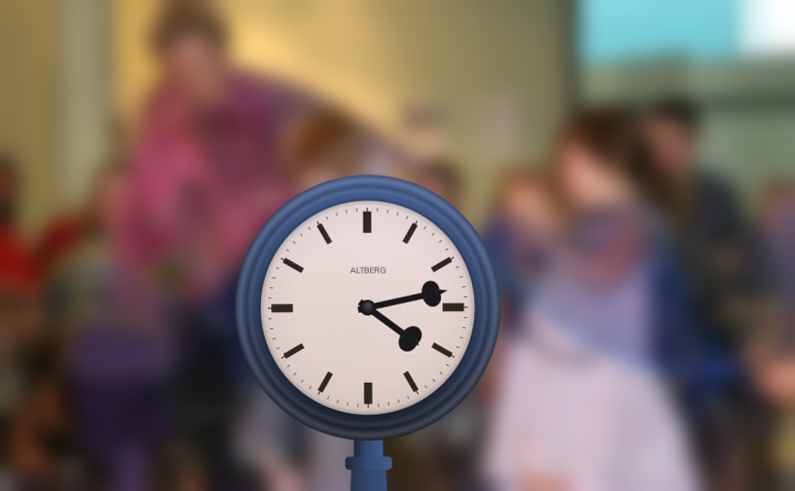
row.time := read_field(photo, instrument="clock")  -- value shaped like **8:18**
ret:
**4:13**
